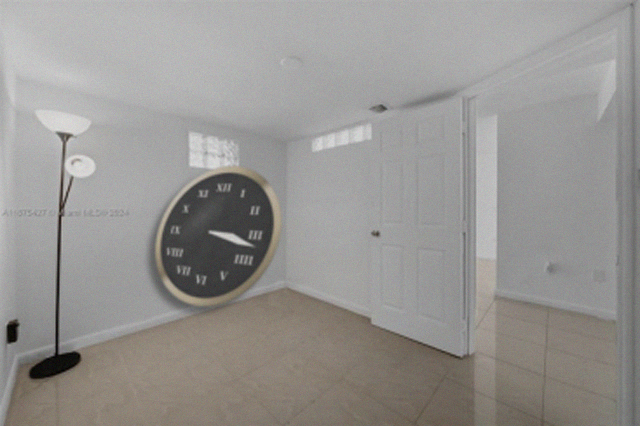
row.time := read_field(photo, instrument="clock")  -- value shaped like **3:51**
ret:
**3:17**
